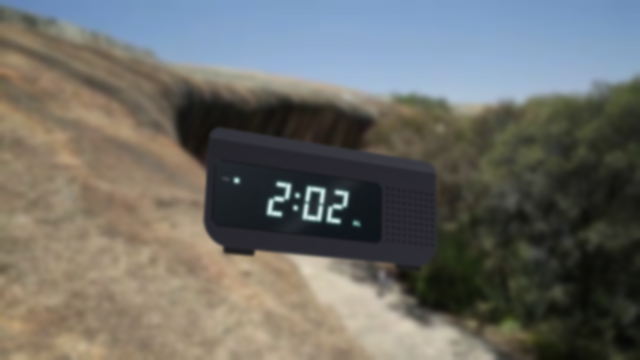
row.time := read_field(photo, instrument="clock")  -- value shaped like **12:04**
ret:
**2:02**
